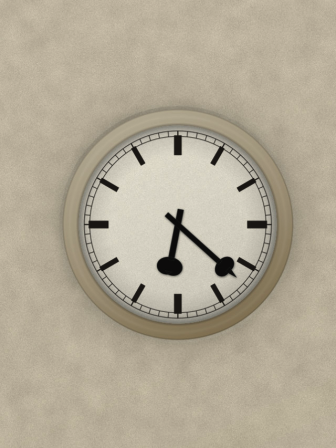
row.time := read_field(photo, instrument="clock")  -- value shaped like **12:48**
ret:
**6:22**
